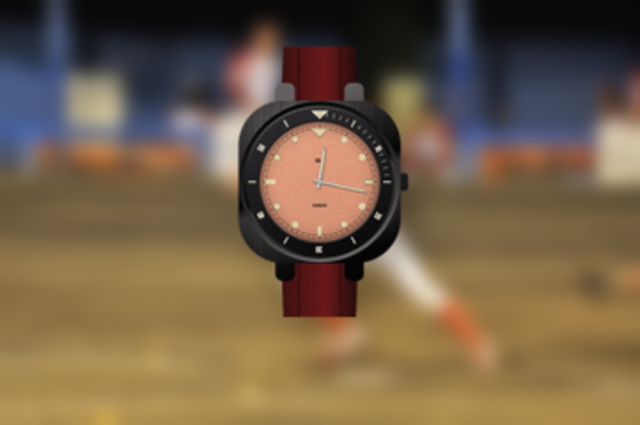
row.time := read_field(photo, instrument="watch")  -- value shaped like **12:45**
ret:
**12:17**
